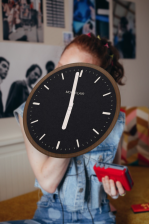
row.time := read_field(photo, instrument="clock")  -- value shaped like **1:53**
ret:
**5:59**
